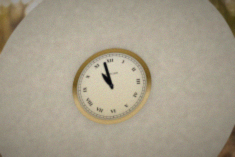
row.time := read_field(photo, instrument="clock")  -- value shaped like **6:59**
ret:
**10:58**
